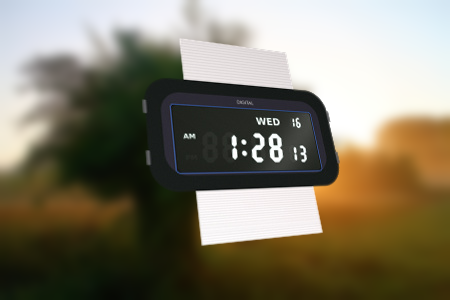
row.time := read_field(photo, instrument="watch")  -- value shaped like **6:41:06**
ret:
**1:28:13**
